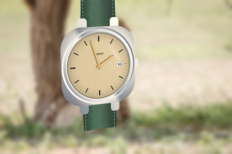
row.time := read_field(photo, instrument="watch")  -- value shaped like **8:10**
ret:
**1:57**
